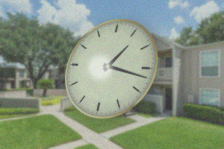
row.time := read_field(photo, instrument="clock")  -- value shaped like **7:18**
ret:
**1:17**
